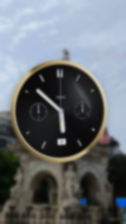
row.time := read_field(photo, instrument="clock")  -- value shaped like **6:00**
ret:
**5:52**
